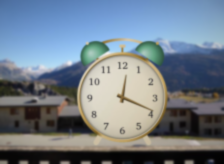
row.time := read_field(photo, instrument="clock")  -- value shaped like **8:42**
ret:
**12:19**
